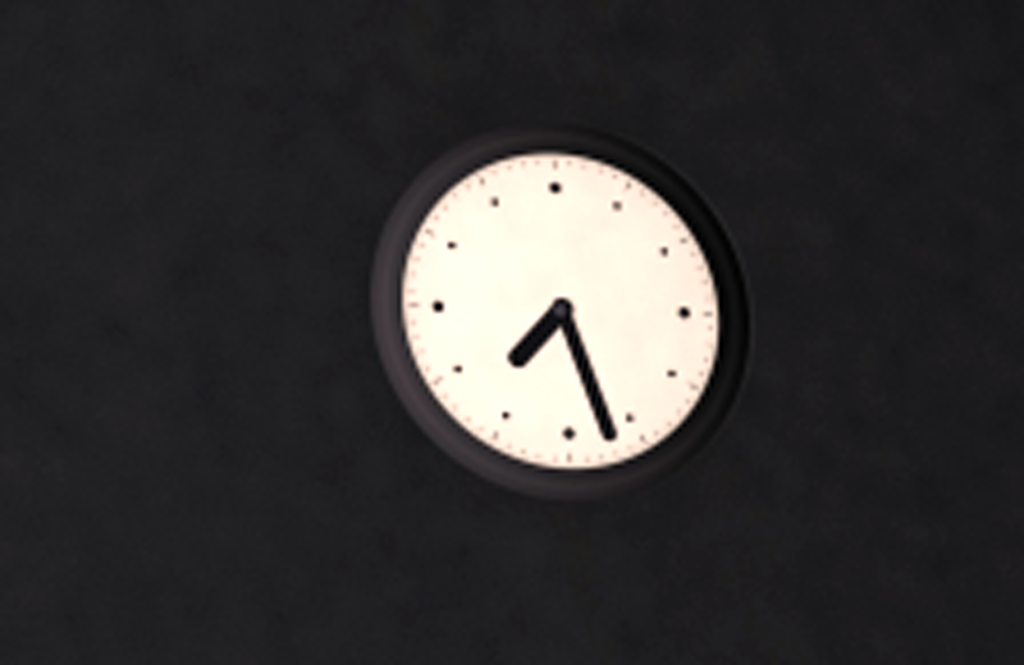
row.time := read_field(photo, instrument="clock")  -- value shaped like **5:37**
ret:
**7:27**
